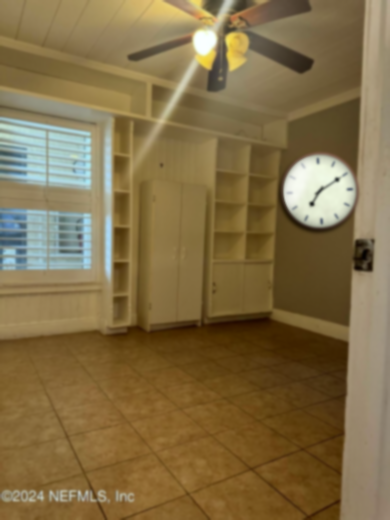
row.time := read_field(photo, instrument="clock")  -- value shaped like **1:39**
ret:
**7:10**
